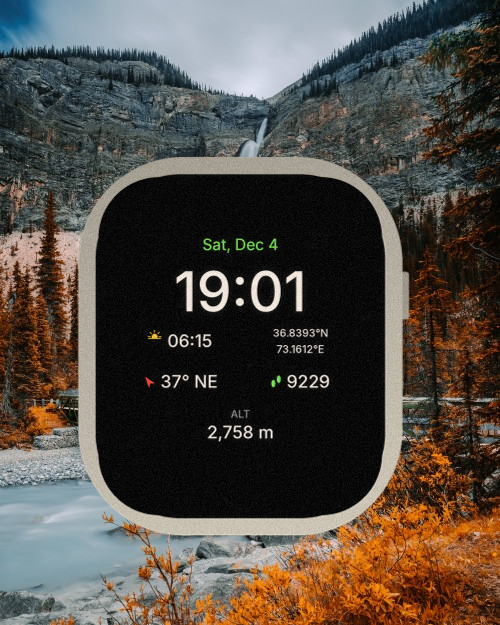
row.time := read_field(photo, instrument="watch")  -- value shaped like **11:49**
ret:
**19:01**
